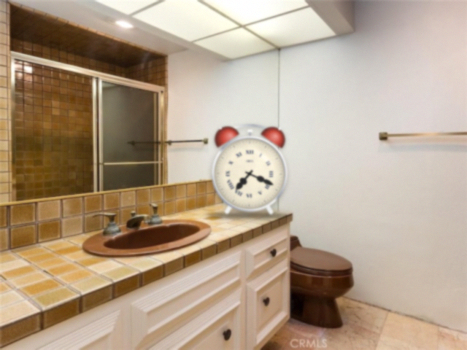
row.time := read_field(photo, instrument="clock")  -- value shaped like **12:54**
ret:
**7:19**
